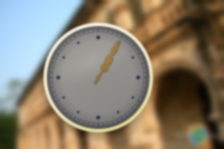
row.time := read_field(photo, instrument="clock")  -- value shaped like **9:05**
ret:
**1:05**
